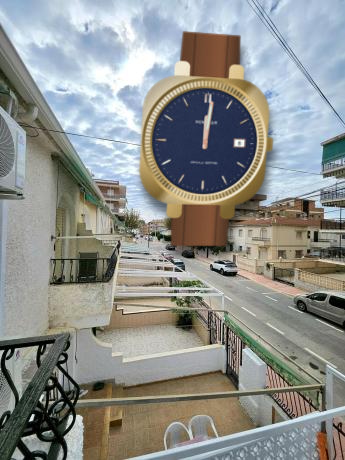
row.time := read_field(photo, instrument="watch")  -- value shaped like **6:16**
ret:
**12:01**
